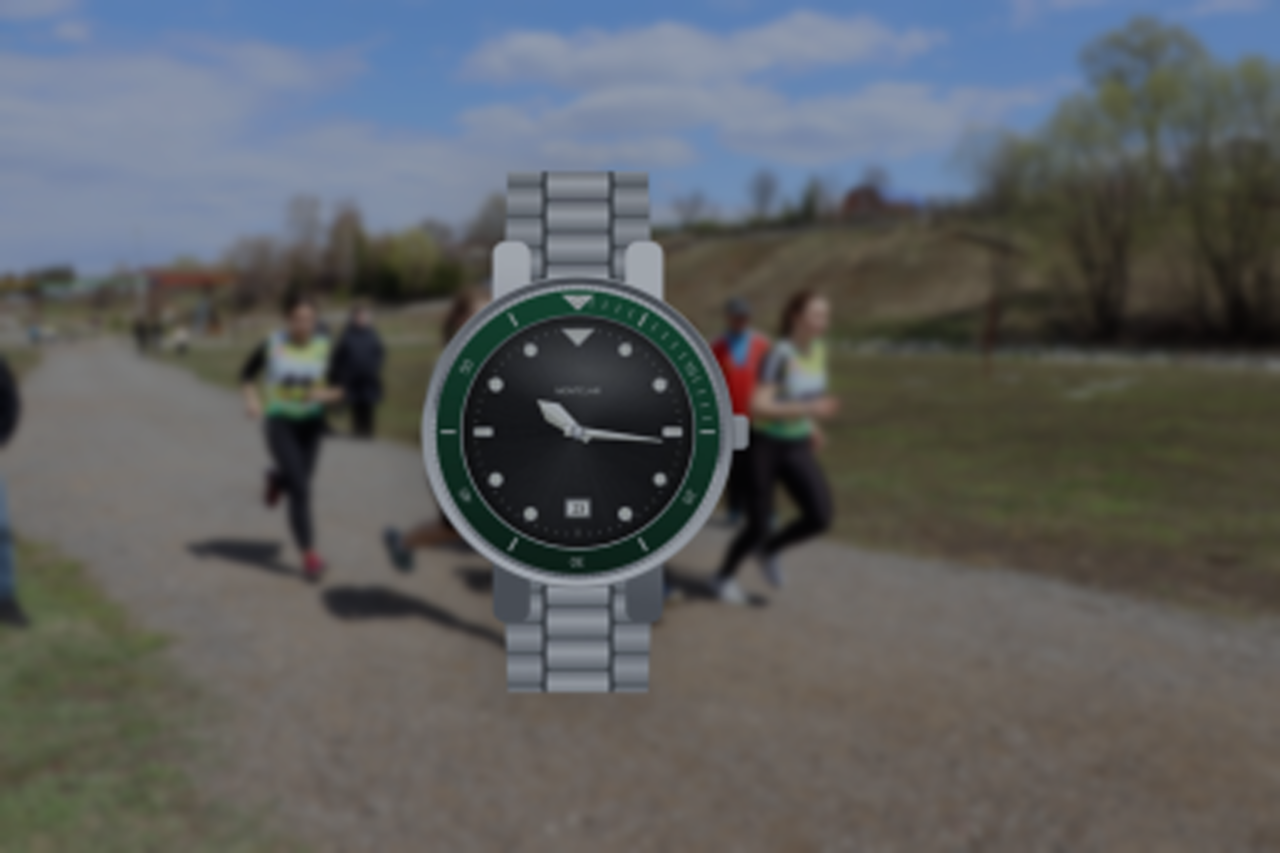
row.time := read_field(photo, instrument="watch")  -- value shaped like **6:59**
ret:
**10:16**
